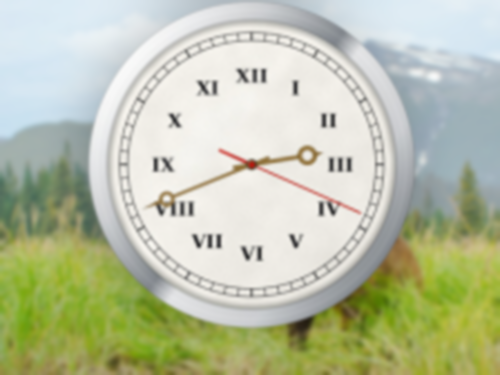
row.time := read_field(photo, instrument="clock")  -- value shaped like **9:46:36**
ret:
**2:41:19**
